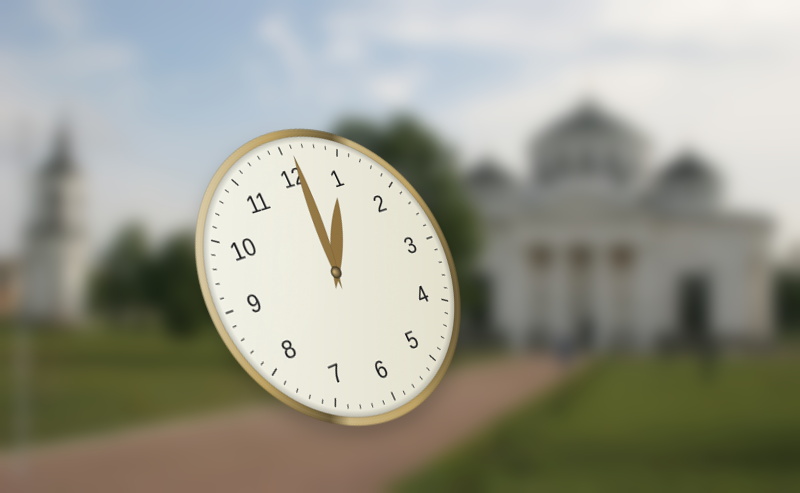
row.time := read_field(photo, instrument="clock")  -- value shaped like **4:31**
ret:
**1:01**
